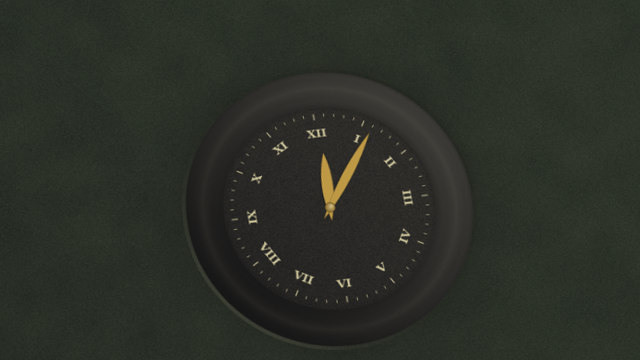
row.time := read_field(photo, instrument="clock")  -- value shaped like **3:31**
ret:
**12:06**
